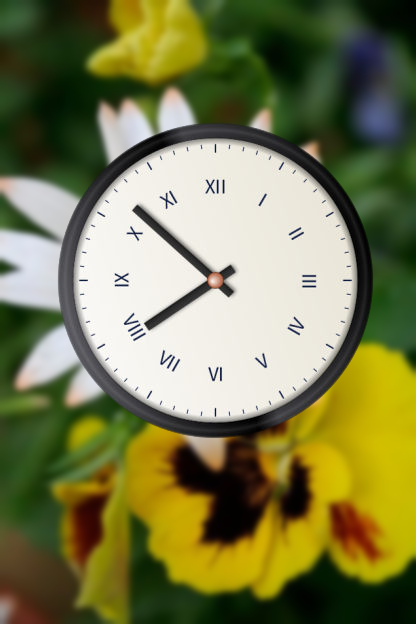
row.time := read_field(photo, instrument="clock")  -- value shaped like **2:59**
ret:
**7:52**
